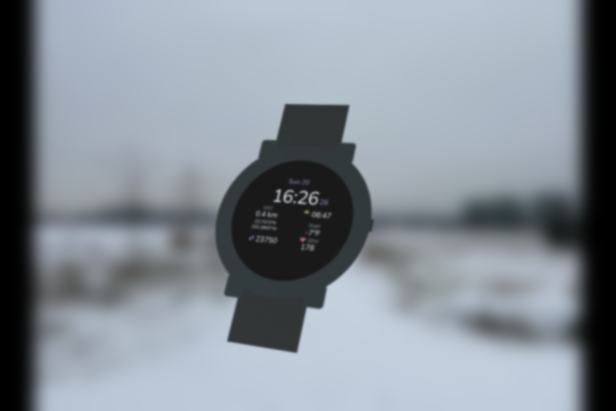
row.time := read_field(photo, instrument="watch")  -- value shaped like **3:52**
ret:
**16:26**
